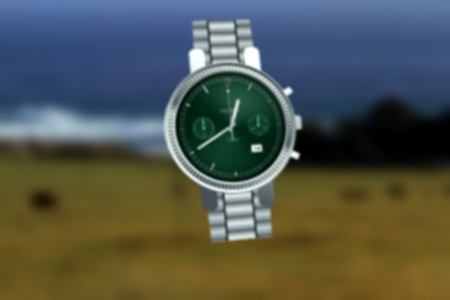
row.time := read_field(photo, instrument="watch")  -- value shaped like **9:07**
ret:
**12:40**
